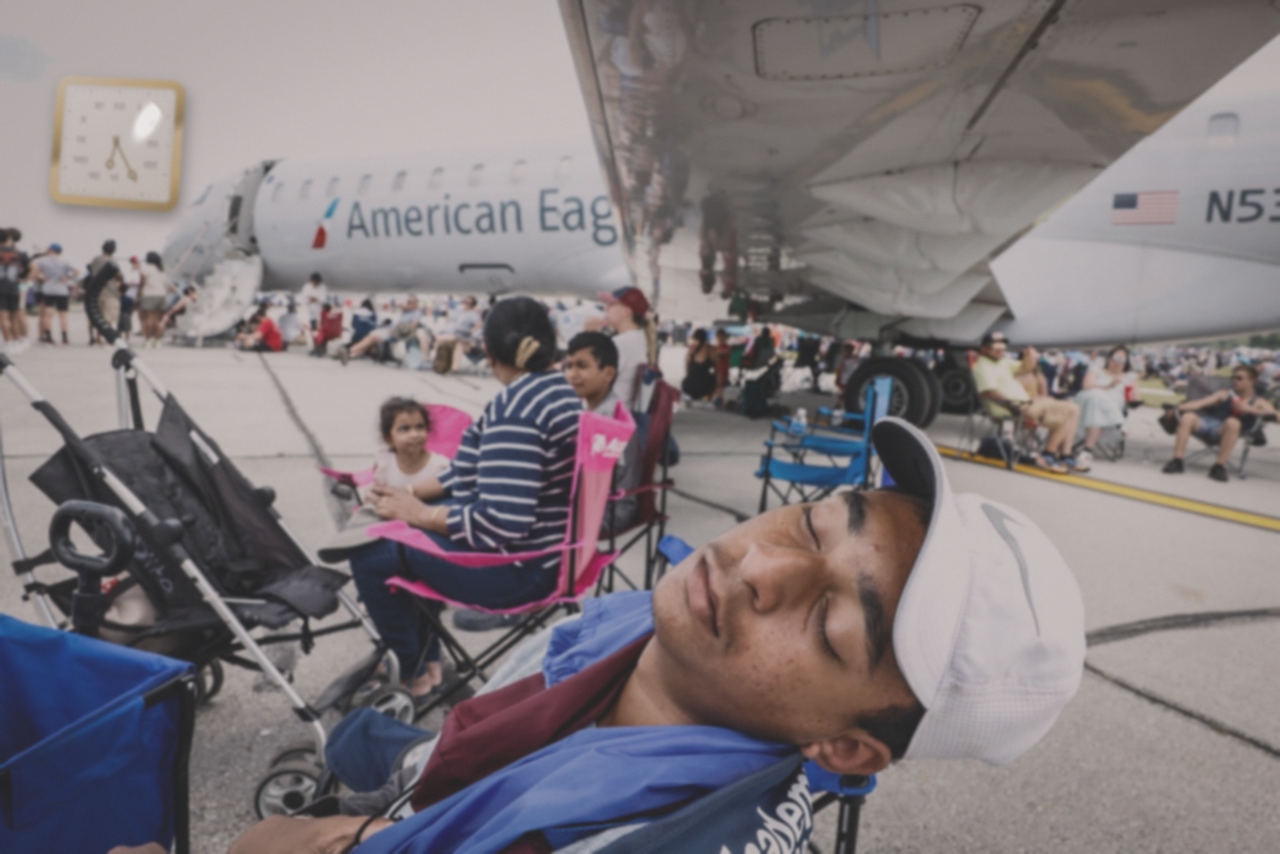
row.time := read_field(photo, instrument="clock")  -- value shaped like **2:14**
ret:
**6:25**
